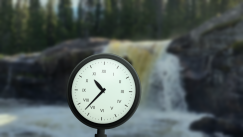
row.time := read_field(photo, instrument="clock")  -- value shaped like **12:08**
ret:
**10:37**
